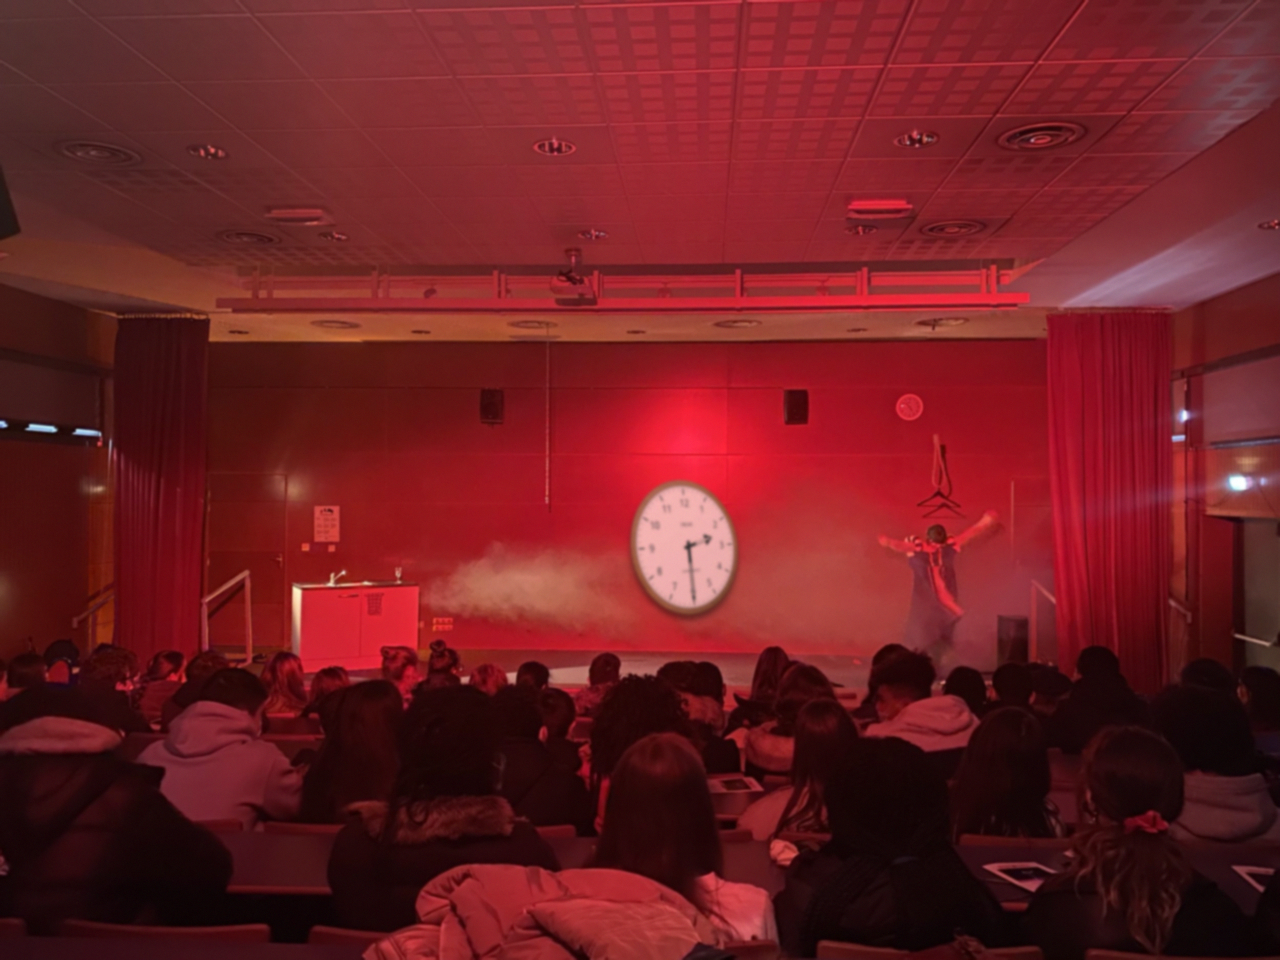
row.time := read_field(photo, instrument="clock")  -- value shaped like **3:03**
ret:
**2:30**
